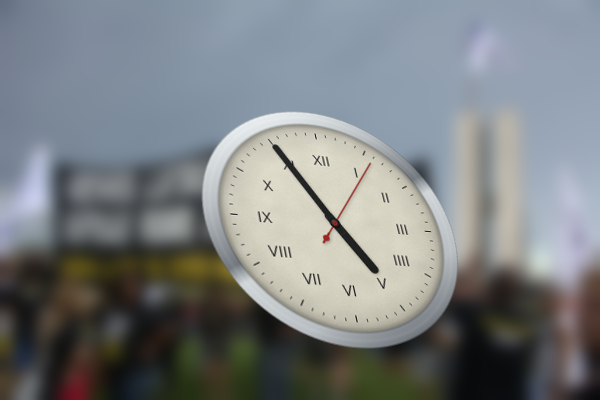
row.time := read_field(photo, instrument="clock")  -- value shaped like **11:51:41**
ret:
**4:55:06**
